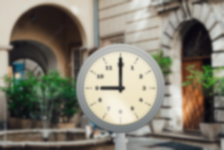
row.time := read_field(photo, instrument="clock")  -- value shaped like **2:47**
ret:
**9:00**
